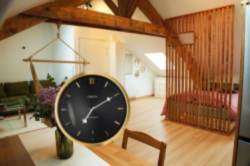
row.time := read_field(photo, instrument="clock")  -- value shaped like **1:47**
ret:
**7:10**
